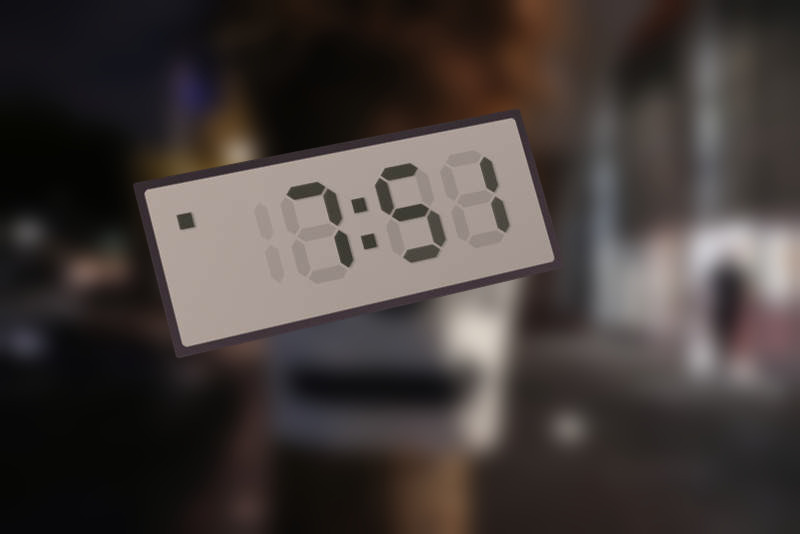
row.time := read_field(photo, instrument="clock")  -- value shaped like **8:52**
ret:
**7:51**
